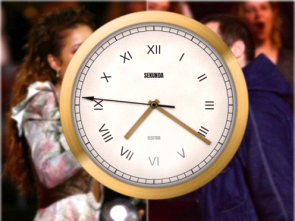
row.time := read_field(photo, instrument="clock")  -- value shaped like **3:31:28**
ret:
**7:20:46**
